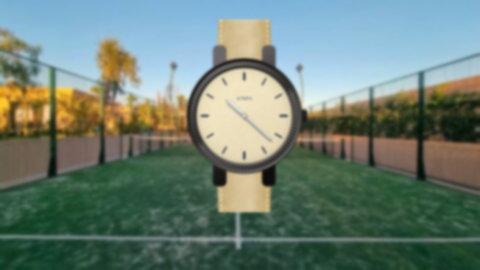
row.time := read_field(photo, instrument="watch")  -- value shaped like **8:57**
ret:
**10:22**
